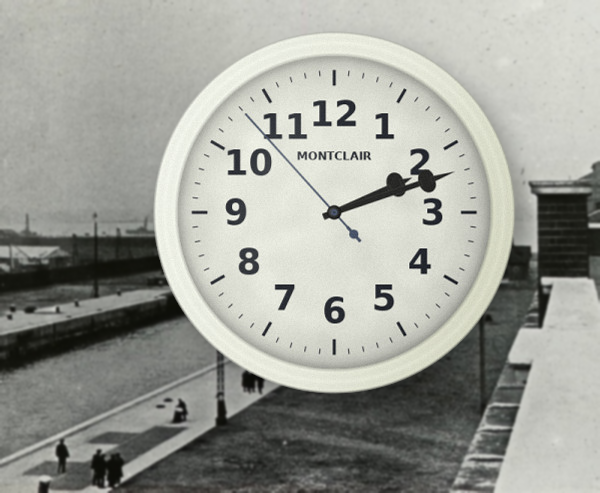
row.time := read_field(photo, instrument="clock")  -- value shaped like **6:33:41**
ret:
**2:11:53**
